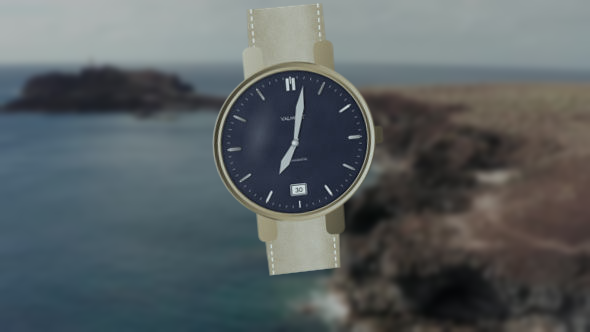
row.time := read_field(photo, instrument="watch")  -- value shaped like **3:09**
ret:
**7:02**
